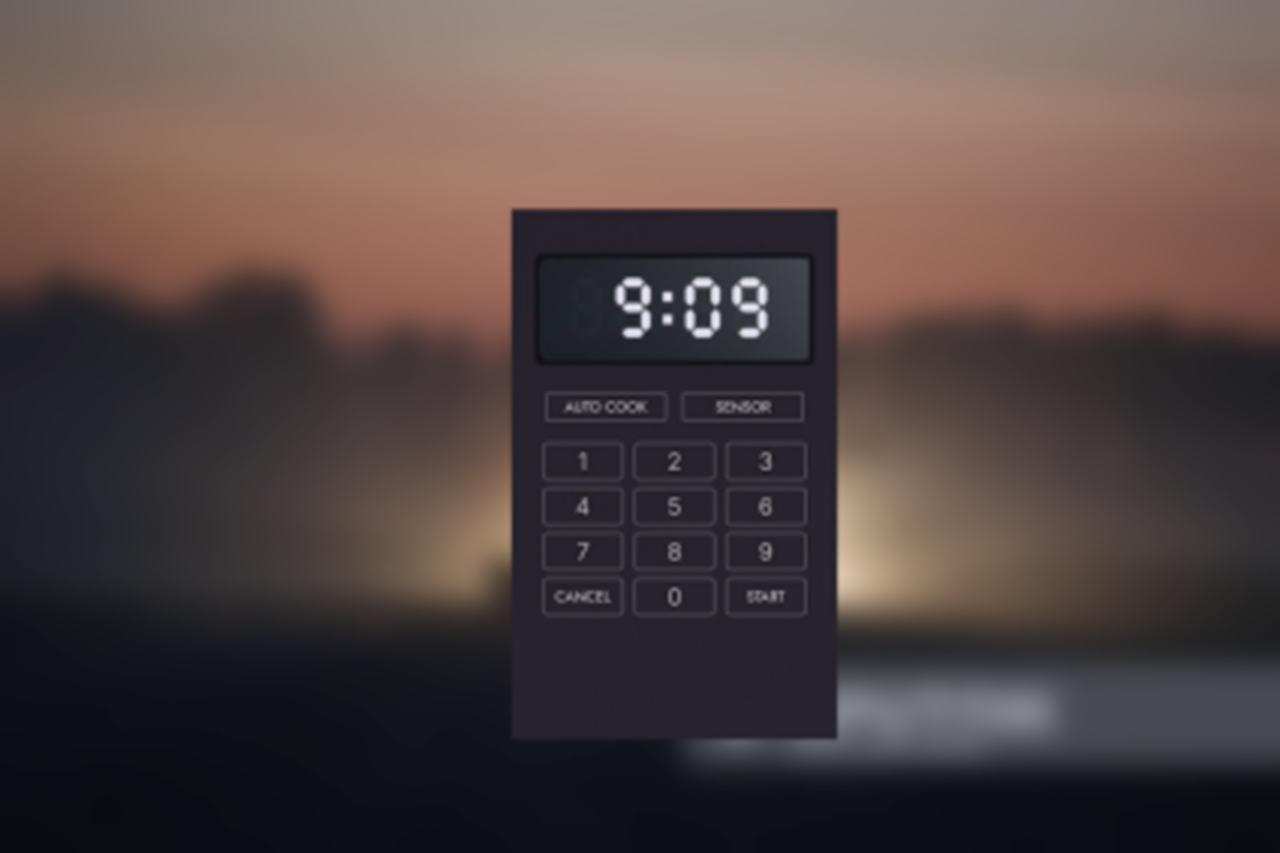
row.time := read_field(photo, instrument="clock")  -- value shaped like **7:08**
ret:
**9:09**
